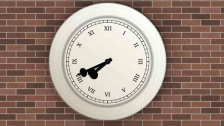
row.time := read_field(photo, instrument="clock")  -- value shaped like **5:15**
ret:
**7:41**
